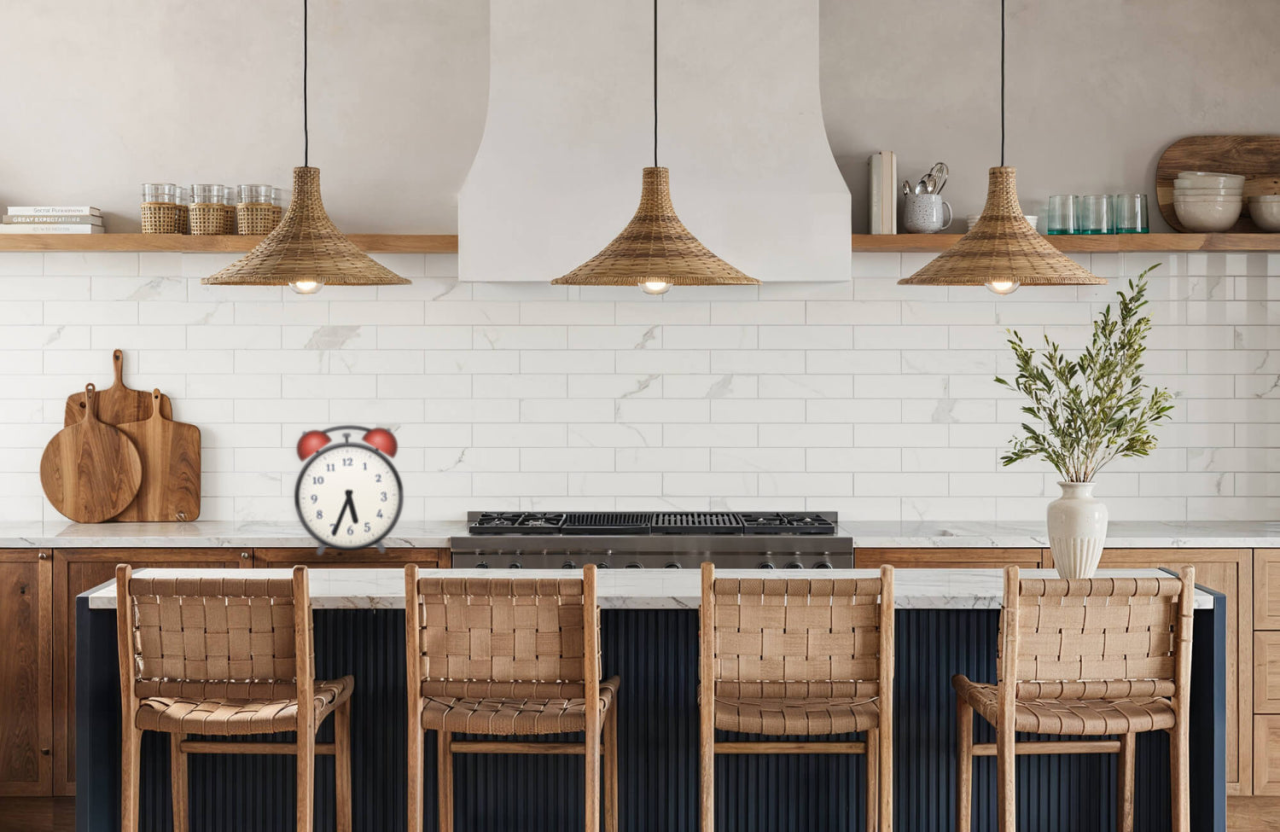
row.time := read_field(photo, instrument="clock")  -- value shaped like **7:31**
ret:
**5:34**
